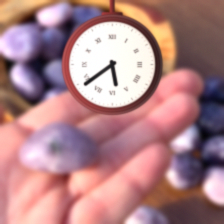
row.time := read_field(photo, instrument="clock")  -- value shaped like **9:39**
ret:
**5:39**
